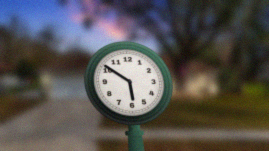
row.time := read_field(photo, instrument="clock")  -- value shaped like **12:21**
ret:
**5:51**
